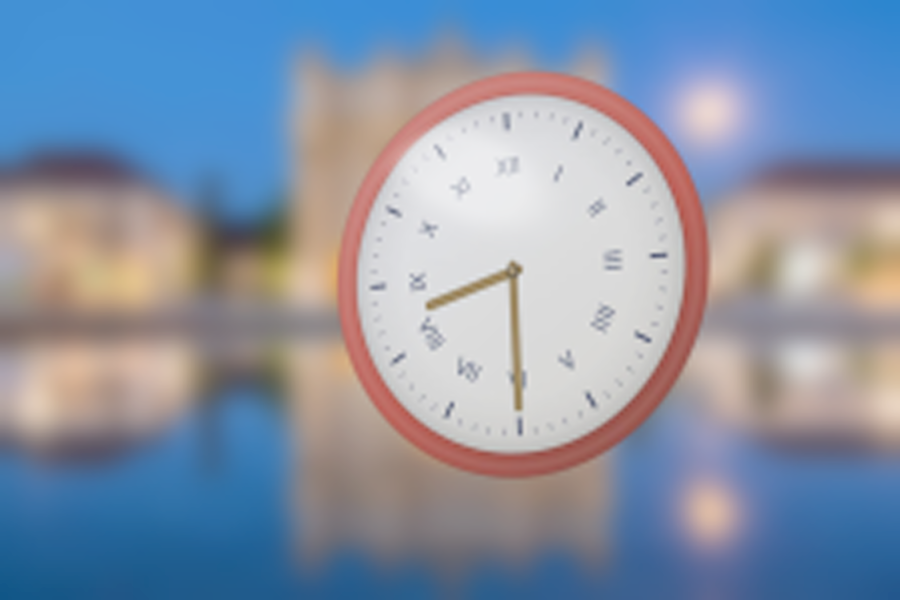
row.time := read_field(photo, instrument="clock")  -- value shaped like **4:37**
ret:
**8:30**
